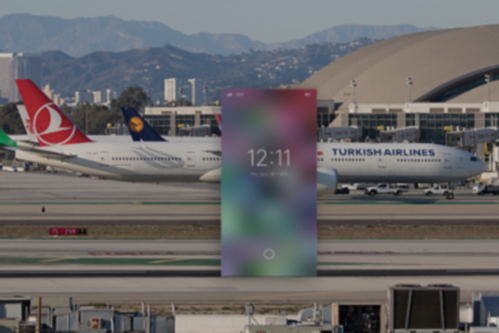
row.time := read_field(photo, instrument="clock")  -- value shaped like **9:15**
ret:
**12:11**
